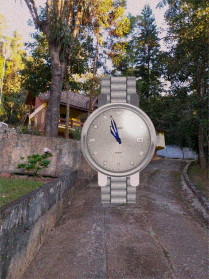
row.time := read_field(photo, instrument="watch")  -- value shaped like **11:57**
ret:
**10:57**
